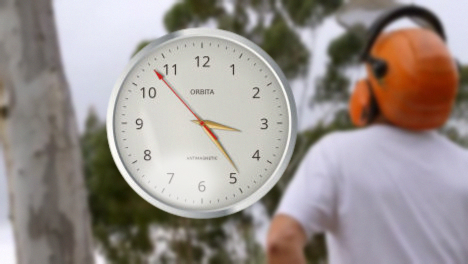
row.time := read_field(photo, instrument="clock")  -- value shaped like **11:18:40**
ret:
**3:23:53**
